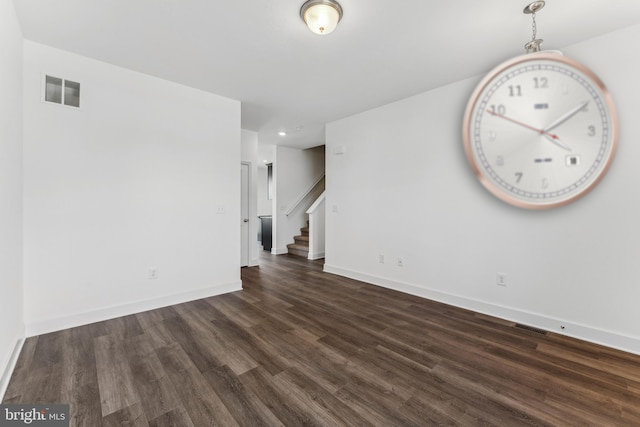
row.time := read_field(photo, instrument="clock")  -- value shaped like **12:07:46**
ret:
**4:09:49**
